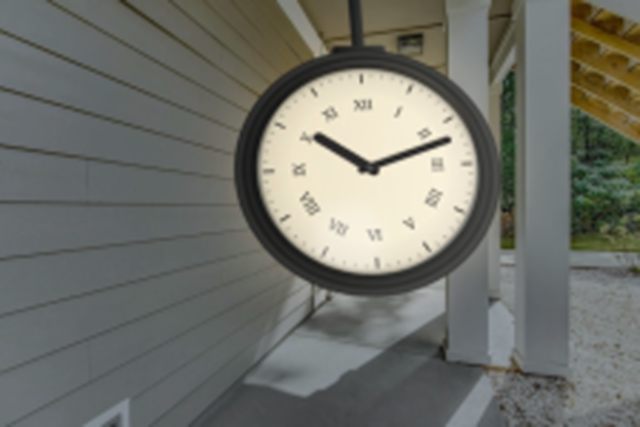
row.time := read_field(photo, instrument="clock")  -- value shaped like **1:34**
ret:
**10:12**
